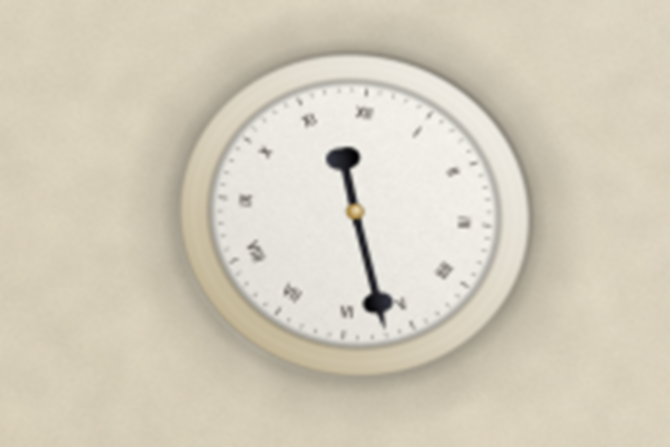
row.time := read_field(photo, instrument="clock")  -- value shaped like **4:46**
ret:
**11:27**
